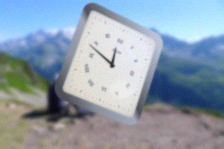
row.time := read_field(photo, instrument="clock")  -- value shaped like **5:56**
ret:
**11:48**
